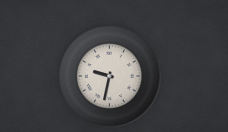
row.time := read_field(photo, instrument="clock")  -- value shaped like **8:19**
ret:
**9:32**
